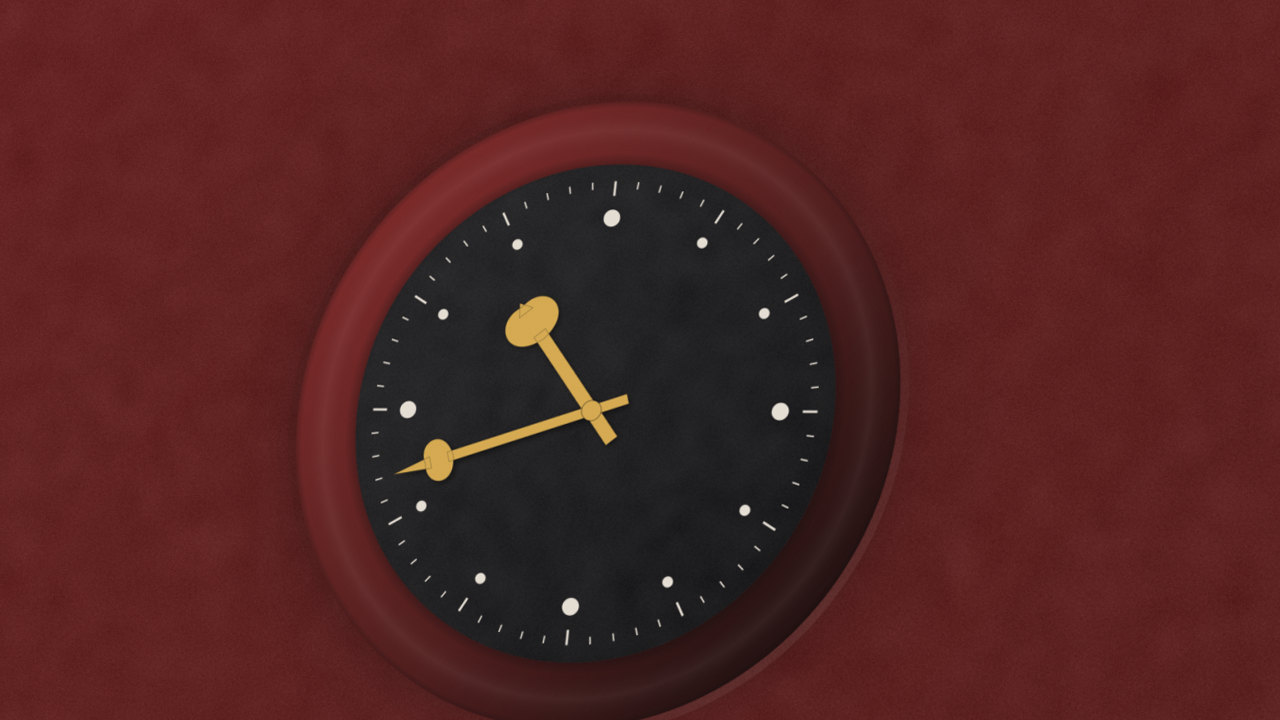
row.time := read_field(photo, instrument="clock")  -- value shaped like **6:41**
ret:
**10:42**
